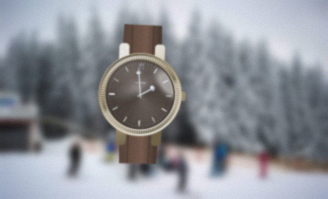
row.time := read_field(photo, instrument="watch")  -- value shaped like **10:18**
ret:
**1:59**
